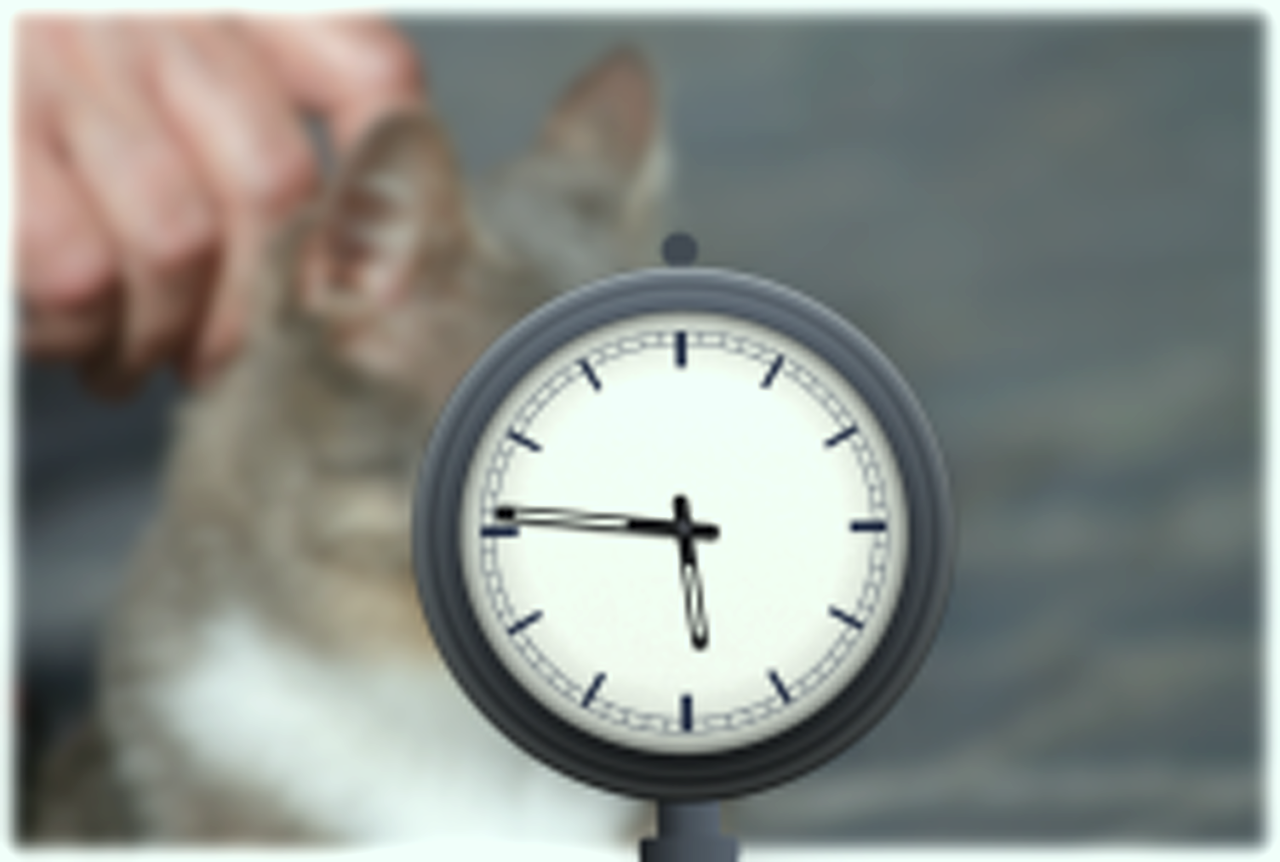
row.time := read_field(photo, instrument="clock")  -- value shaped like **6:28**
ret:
**5:46**
